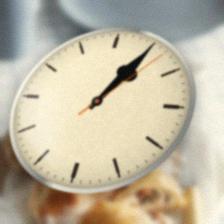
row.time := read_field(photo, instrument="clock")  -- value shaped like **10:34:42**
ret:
**1:05:07**
